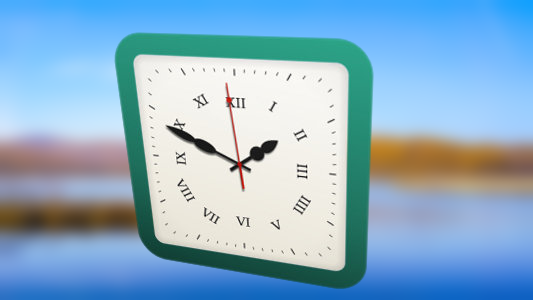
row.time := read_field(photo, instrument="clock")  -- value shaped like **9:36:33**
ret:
**1:48:59**
